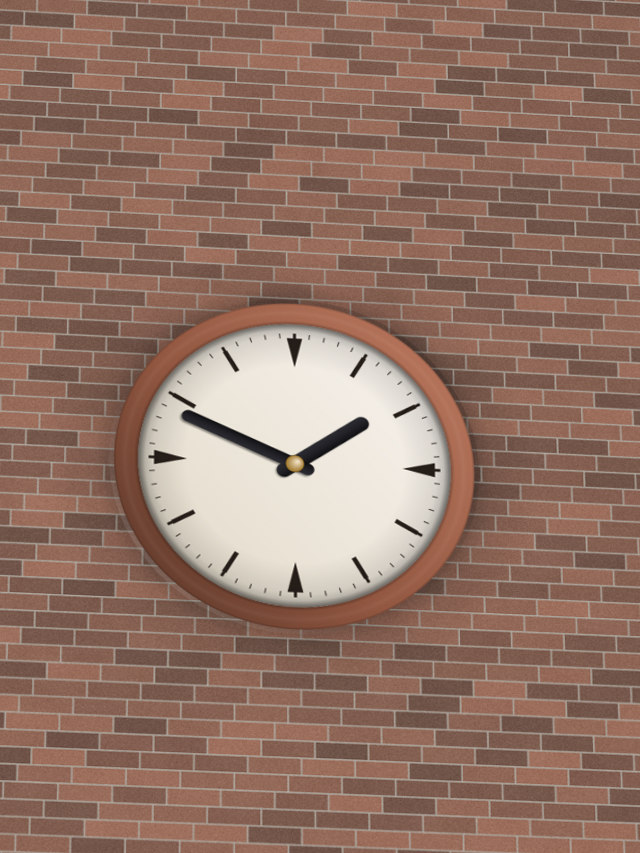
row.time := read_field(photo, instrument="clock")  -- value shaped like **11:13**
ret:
**1:49**
